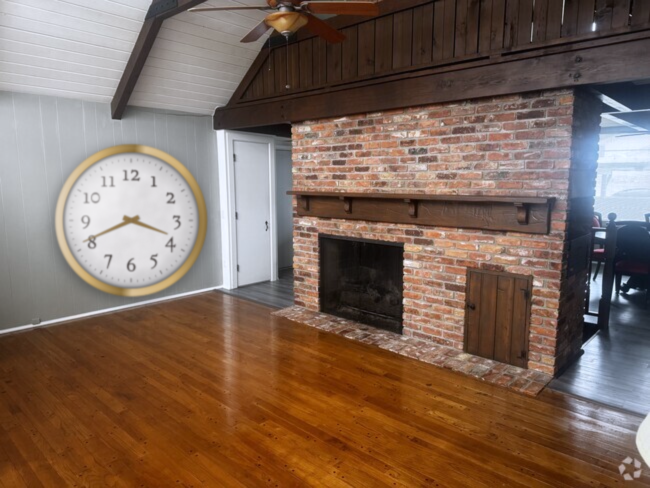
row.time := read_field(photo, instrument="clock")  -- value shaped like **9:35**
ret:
**3:41**
